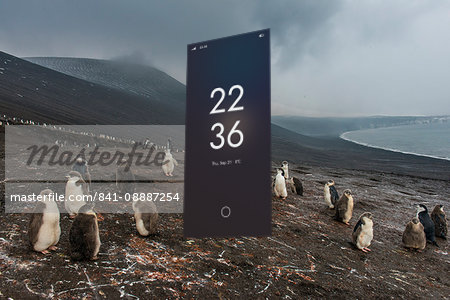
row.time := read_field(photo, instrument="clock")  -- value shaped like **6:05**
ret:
**22:36**
